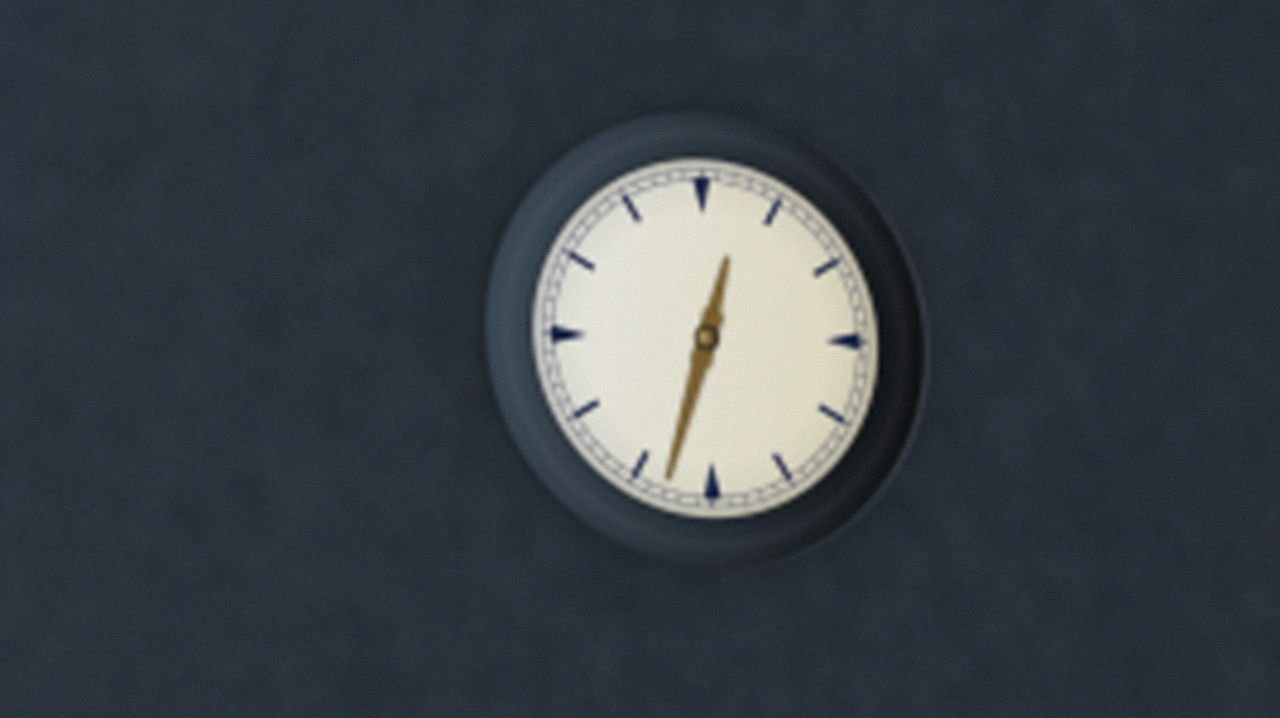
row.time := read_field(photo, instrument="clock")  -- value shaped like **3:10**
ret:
**12:33**
